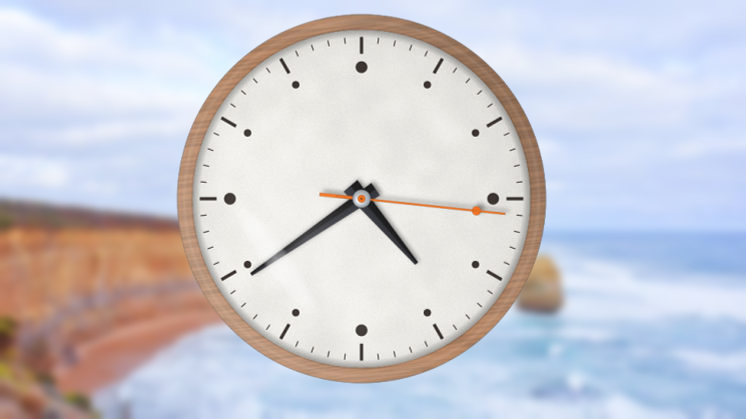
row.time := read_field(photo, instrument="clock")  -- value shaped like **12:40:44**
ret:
**4:39:16**
